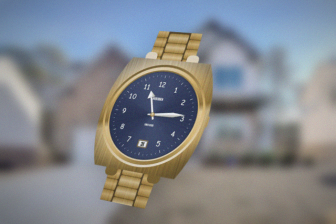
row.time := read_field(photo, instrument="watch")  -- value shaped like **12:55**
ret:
**11:14**
